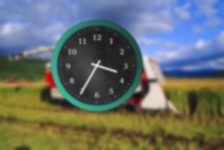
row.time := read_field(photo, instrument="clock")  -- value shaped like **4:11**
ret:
**3:35**
